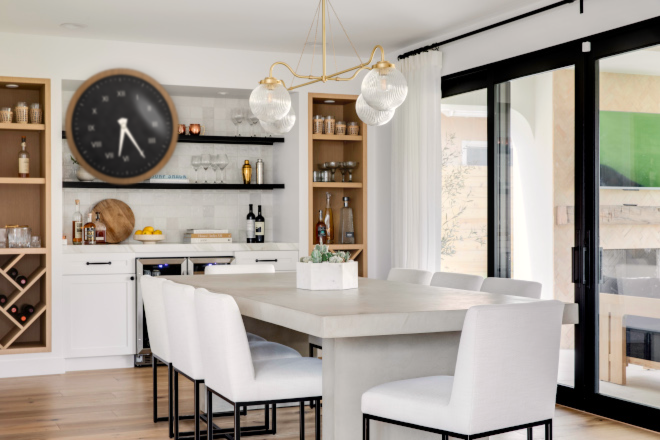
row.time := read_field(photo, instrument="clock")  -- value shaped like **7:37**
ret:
**6:25**
